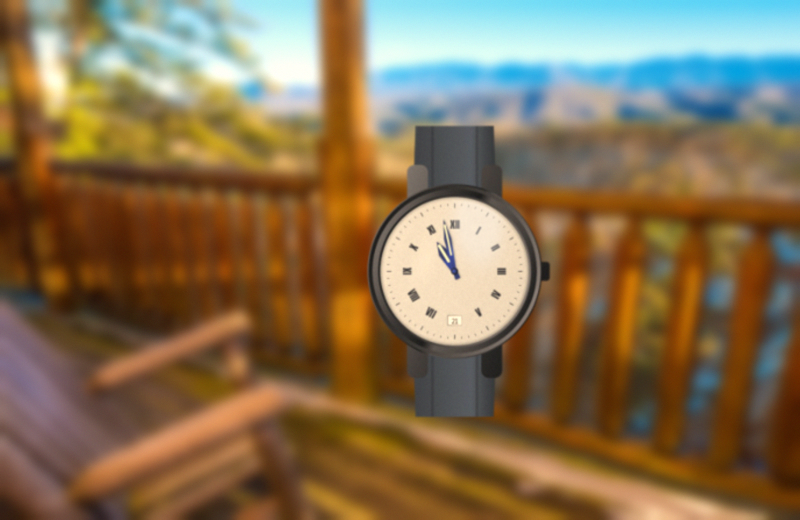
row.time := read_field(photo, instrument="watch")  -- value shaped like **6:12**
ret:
**10:58**
